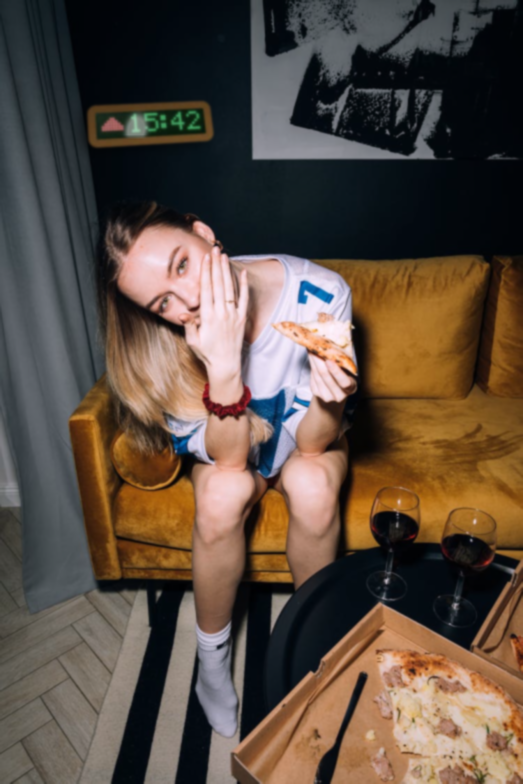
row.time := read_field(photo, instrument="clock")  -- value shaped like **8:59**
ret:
**15:42**
